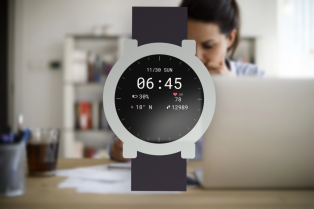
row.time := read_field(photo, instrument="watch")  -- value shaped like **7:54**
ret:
**6:45**
